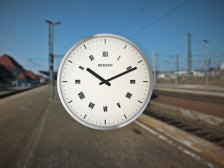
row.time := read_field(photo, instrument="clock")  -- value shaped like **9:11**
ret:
**10:11**
